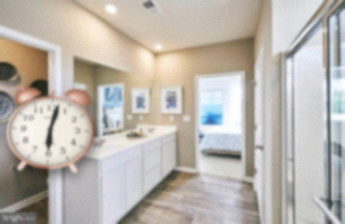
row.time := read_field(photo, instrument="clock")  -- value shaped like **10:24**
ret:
**6:02**
